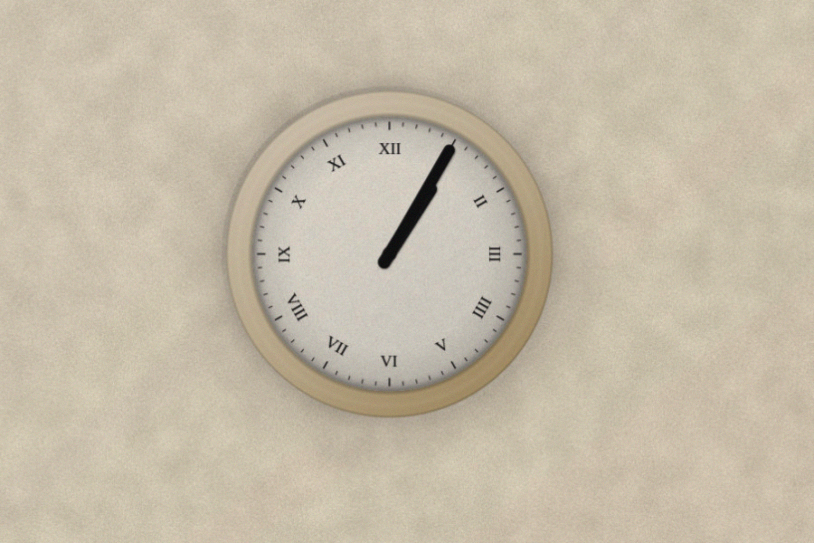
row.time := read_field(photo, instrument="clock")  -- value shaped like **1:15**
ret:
**1:05**
